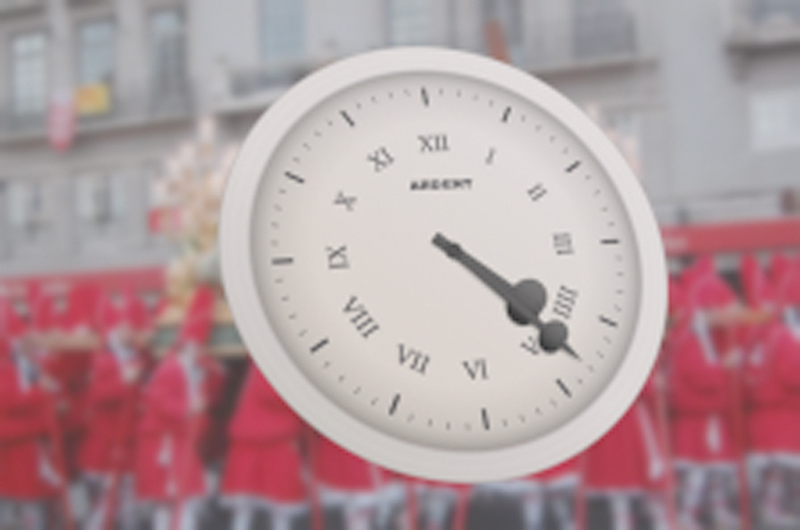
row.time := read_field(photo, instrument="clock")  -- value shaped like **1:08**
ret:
**4:23**
